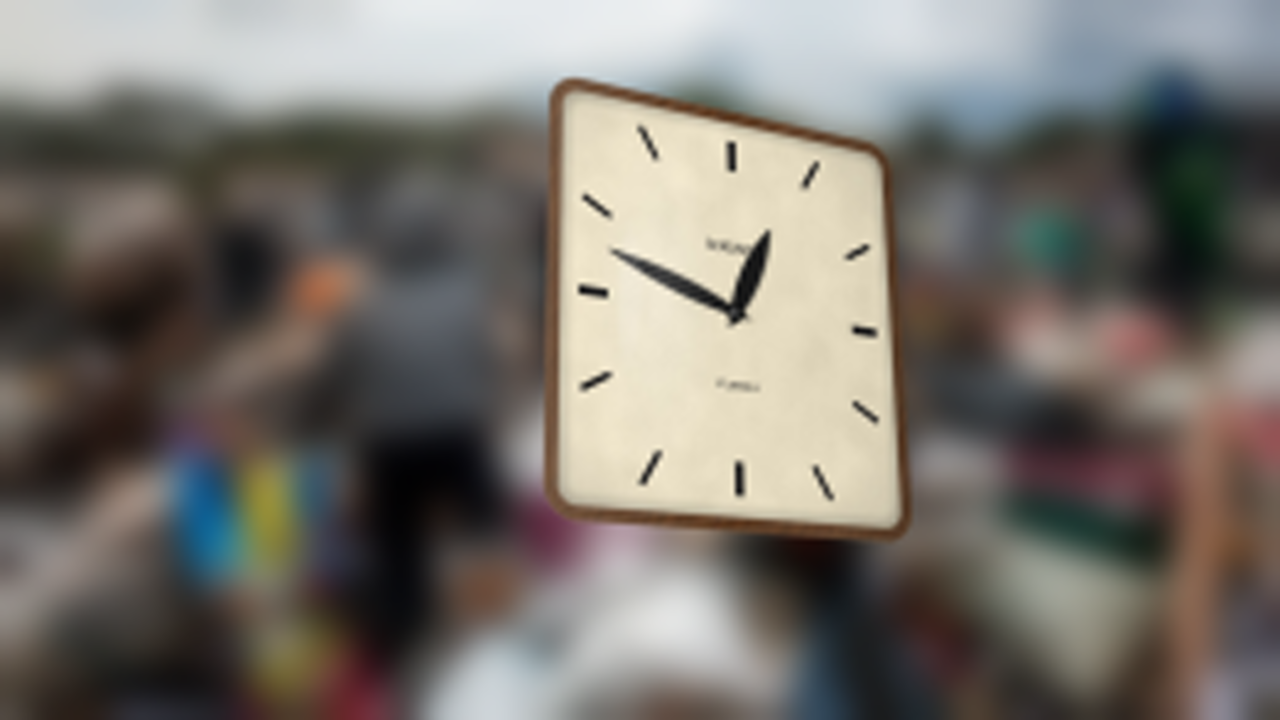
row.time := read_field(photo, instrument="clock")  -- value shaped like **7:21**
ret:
**12:48**
